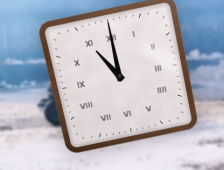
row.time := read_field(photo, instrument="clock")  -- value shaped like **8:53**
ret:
**11:00**
